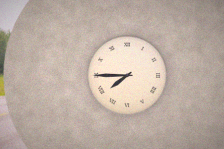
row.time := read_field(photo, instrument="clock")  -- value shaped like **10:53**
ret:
**7:45**
